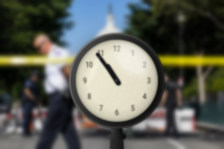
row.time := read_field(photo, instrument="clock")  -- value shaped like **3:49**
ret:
**10:54**
